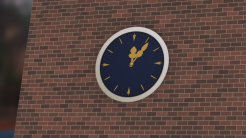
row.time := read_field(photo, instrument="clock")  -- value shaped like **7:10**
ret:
**12:06**
